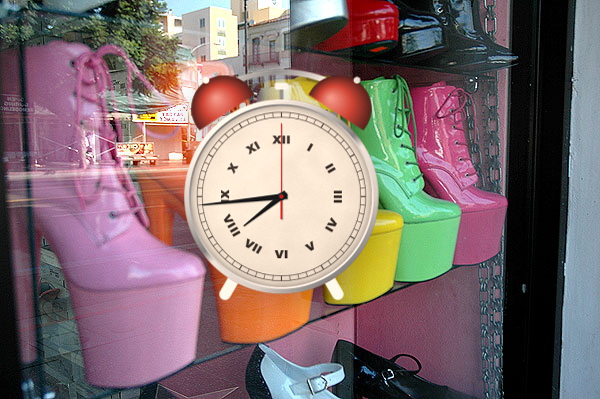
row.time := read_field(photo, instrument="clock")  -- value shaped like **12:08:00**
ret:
**7:44:00**
